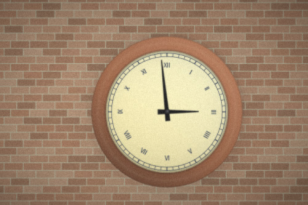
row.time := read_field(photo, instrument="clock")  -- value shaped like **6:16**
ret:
**2:59**
